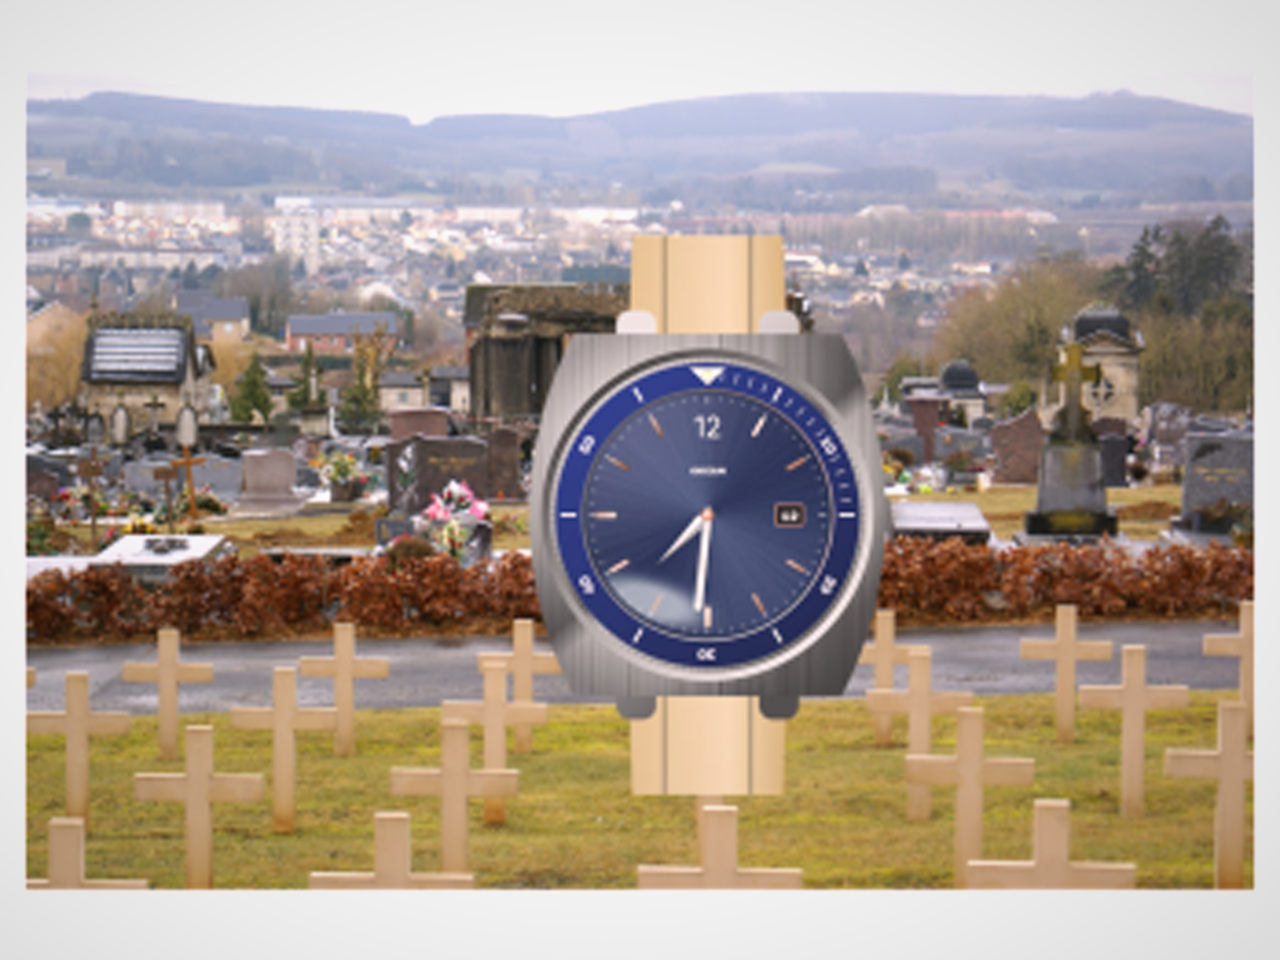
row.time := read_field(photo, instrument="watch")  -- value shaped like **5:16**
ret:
**7:31**
